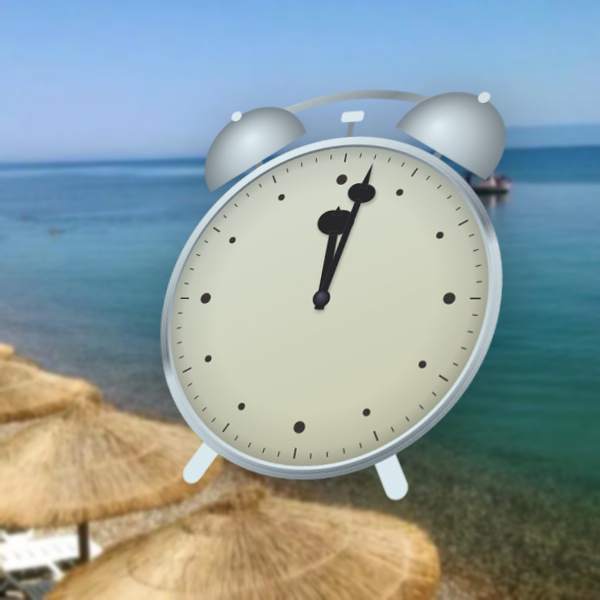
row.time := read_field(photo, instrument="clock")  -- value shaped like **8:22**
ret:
**12:02**
